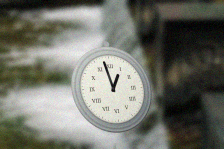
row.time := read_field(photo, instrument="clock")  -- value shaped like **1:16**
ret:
**12:58**
